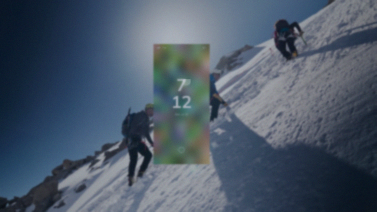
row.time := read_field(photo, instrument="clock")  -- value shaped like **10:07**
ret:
**7:12**
